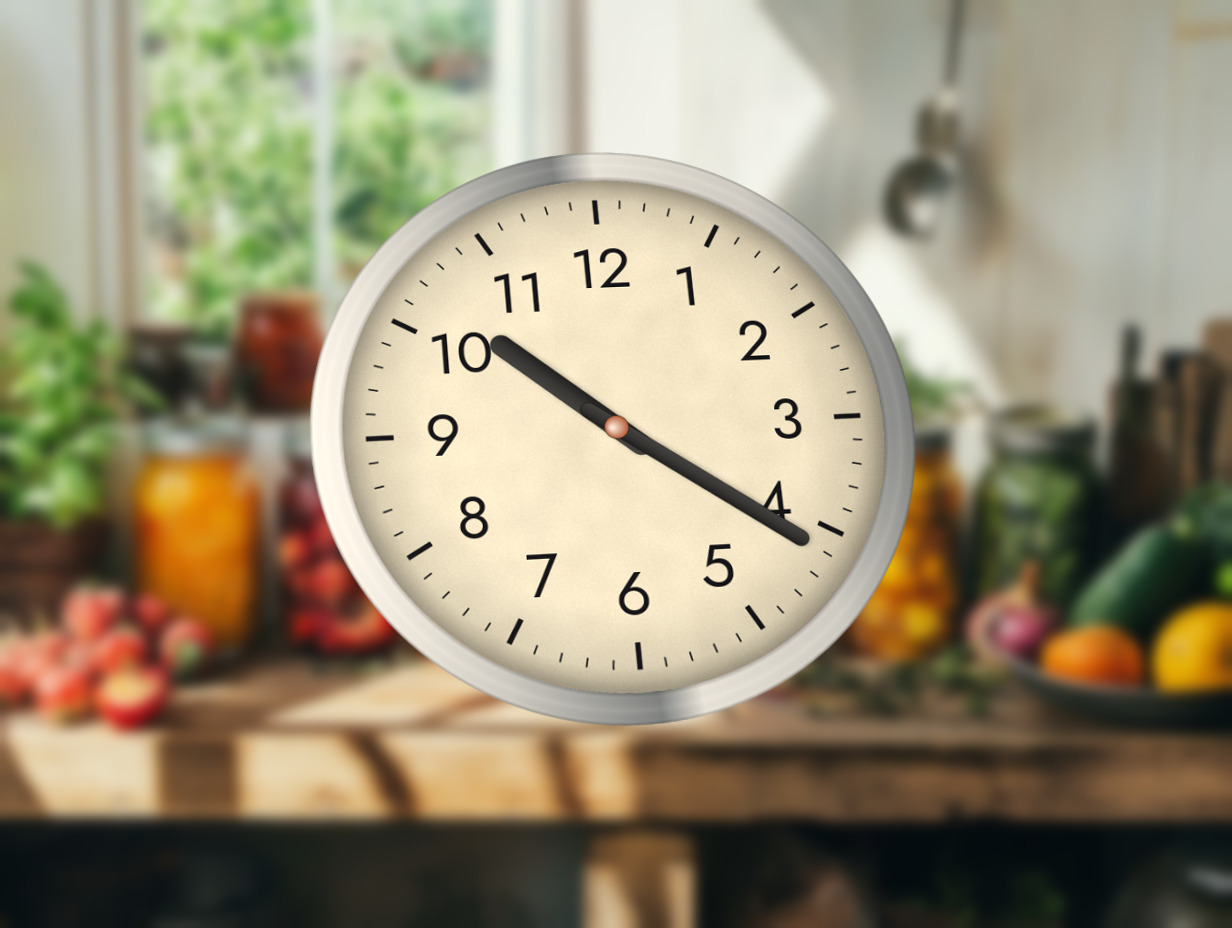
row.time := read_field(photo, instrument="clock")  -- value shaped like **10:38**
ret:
**10:21**
